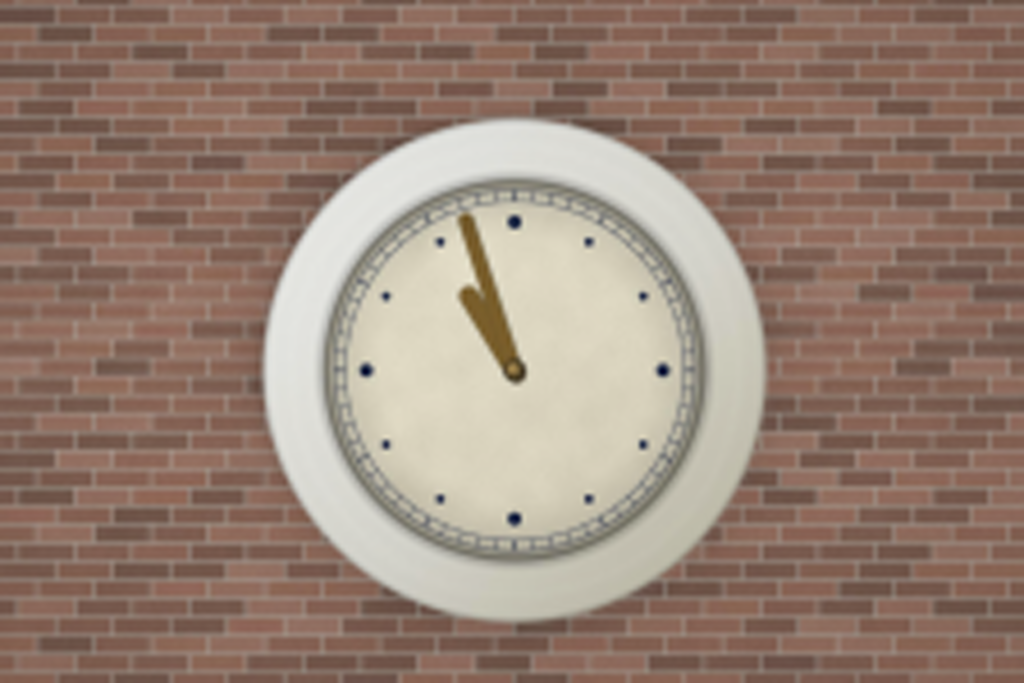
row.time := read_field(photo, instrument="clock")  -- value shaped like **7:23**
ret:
**10:57**
